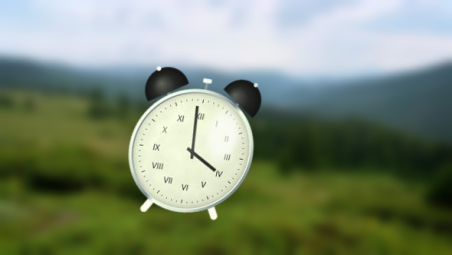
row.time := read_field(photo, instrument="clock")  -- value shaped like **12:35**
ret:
**3:59**
